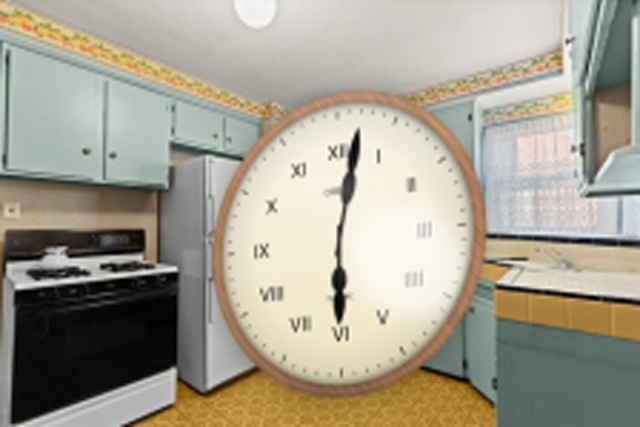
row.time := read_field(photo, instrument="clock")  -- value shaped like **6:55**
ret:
**6:02**
